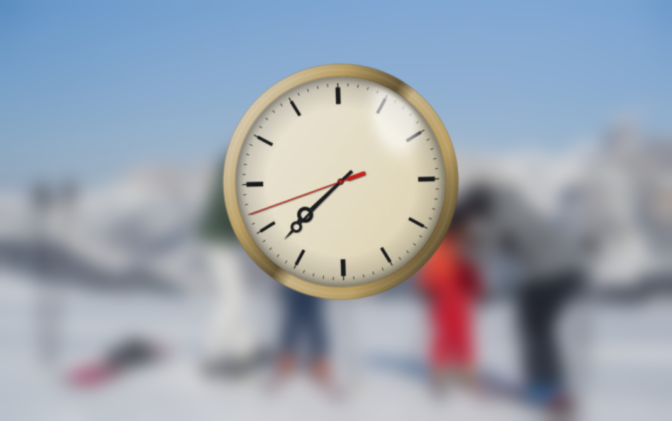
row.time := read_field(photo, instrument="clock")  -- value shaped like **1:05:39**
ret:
**7:37:42**
